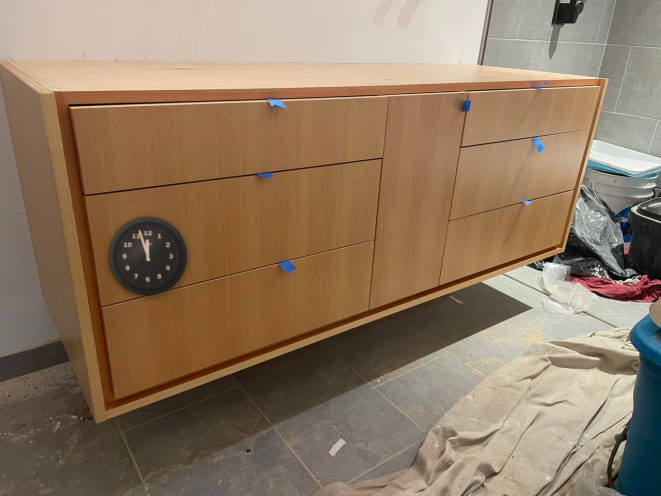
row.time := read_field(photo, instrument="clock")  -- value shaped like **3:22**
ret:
**11:57**
